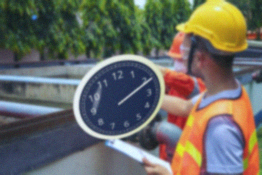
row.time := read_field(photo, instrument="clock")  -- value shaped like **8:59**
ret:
**2:11**
